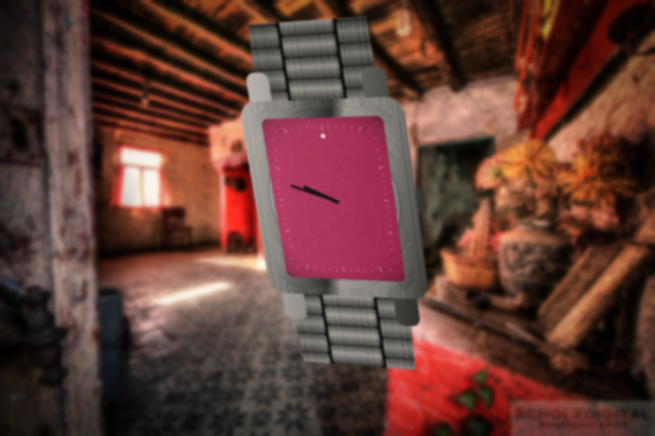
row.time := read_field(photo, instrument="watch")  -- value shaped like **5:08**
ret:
**9:48**
